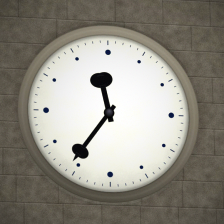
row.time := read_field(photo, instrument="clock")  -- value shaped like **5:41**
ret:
**11:36**
